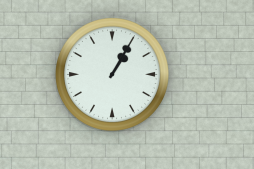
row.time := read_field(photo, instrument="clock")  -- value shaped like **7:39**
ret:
**1:05**
